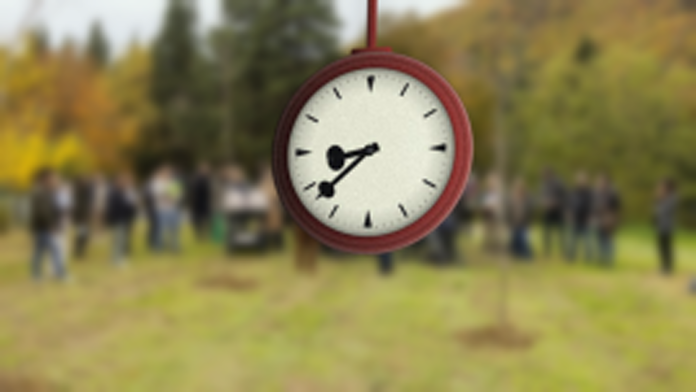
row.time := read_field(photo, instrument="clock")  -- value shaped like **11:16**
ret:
**8:38**
